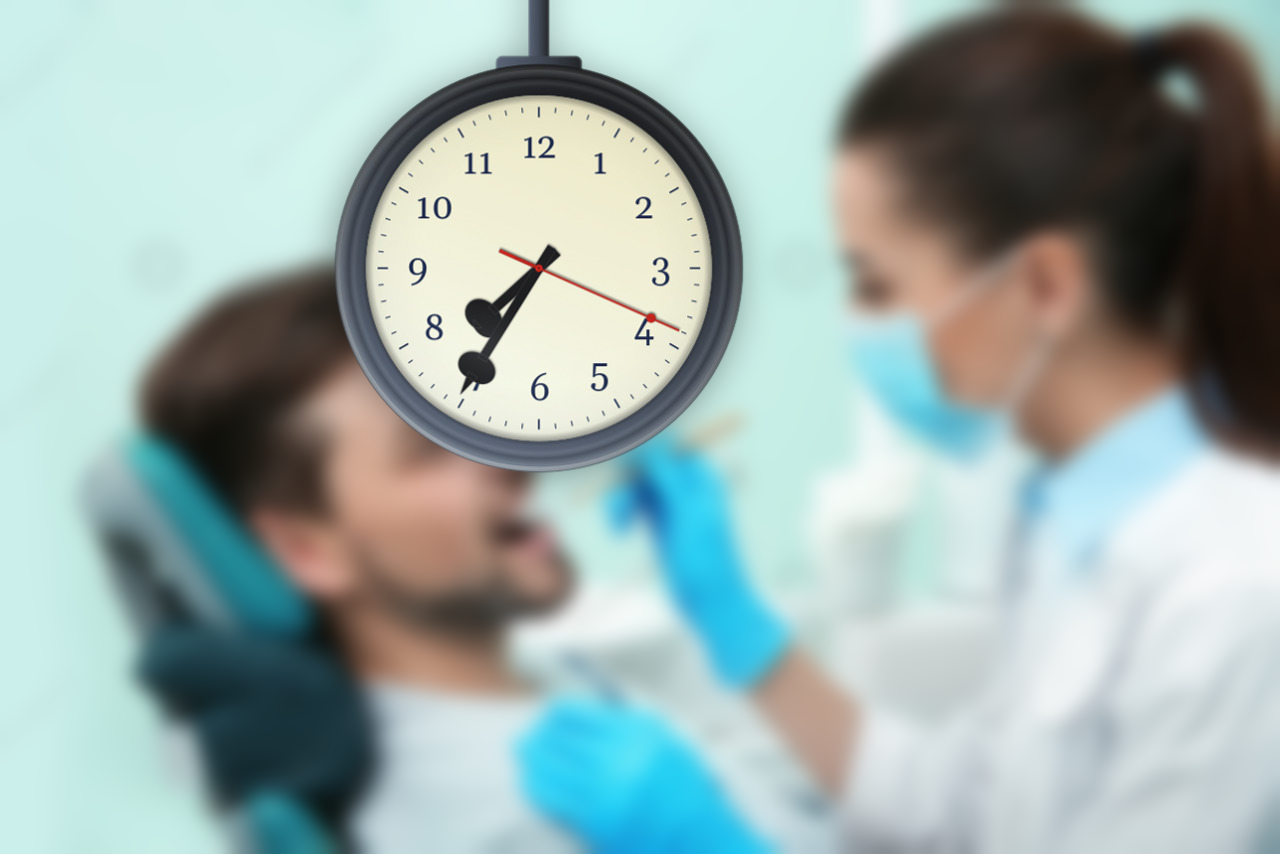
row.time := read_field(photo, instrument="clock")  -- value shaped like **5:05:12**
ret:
**7:35:19**
